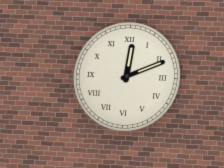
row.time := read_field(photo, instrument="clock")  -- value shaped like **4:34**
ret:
**12:11**
